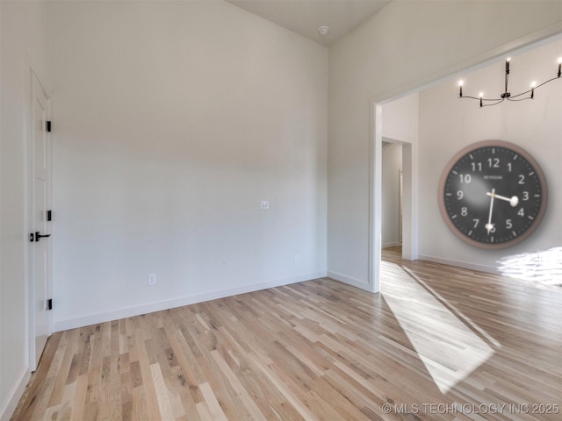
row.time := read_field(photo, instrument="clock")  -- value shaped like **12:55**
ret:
**3:31**
